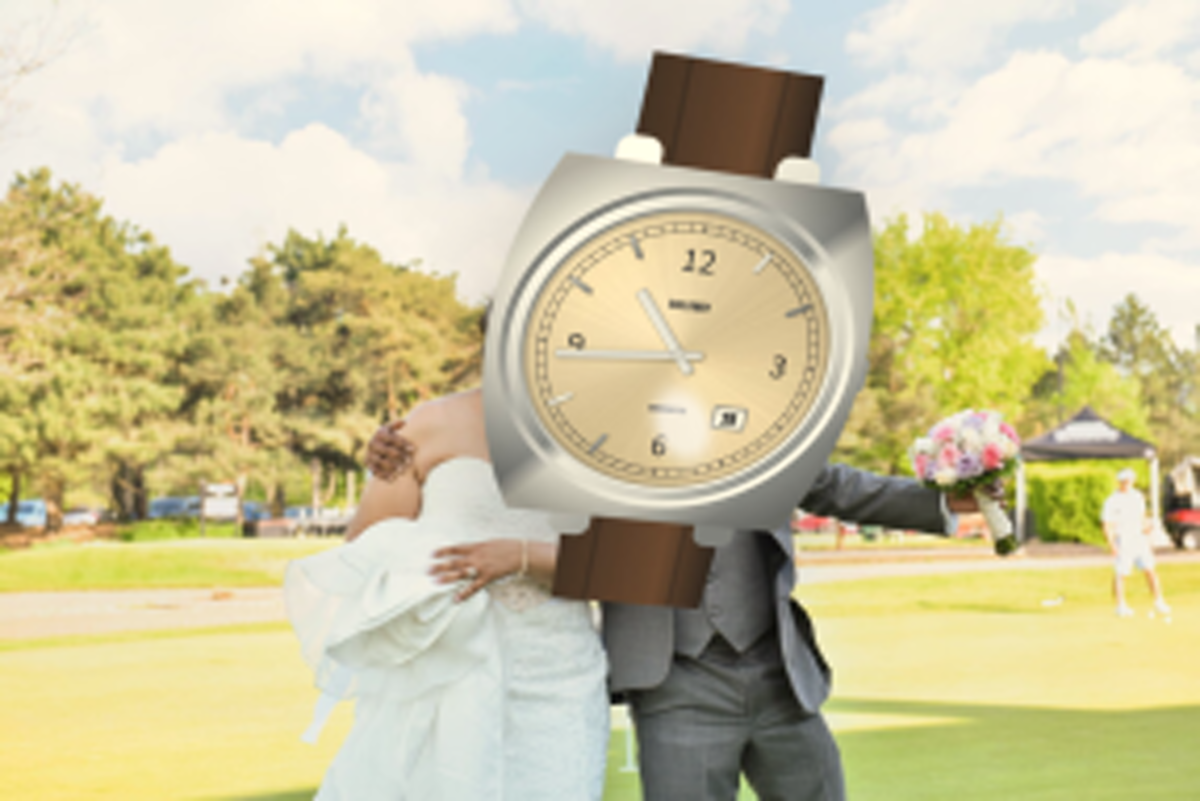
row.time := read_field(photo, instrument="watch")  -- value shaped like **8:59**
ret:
**10:44**
